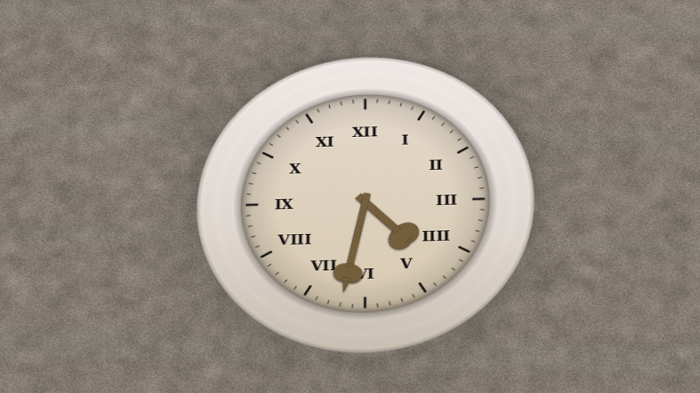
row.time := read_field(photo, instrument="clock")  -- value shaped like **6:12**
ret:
**4:32**
